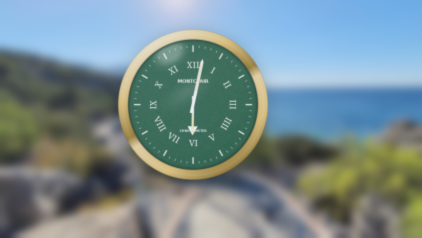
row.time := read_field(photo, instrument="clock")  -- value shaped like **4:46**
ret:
**6:02**
